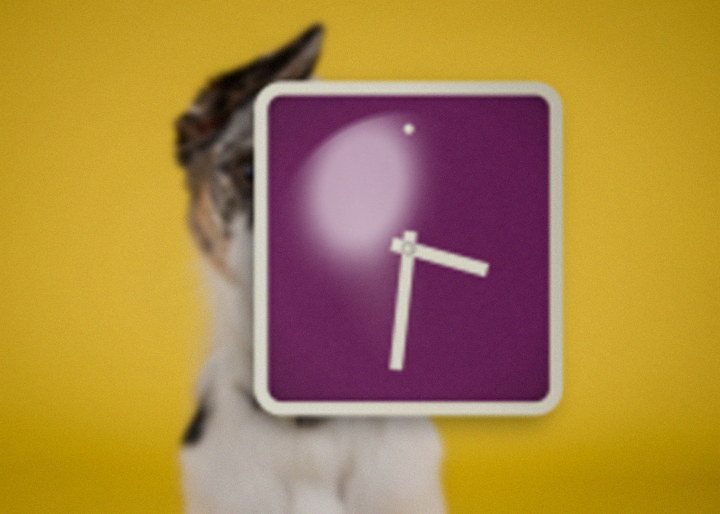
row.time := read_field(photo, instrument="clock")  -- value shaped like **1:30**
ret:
**3:31**
